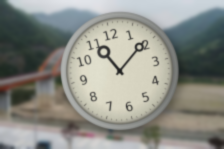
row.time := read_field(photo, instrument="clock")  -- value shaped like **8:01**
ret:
**11:09**
